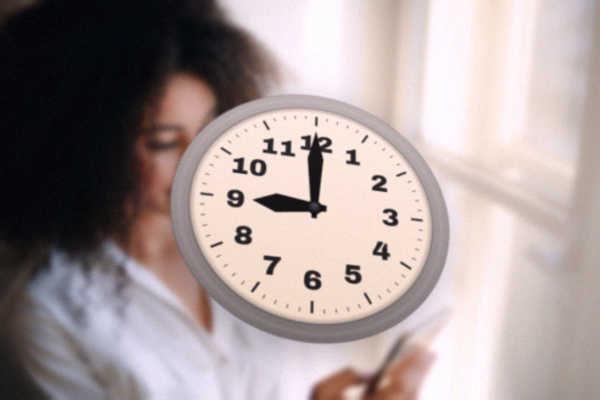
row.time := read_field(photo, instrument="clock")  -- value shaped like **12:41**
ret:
**9:00**
